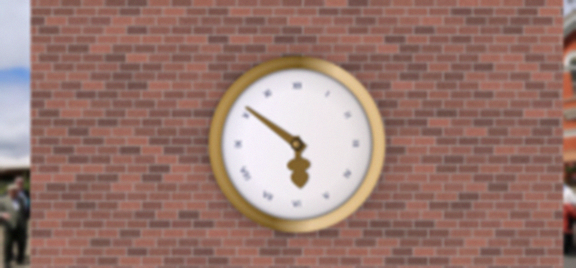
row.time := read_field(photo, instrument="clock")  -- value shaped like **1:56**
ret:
**5:51**
